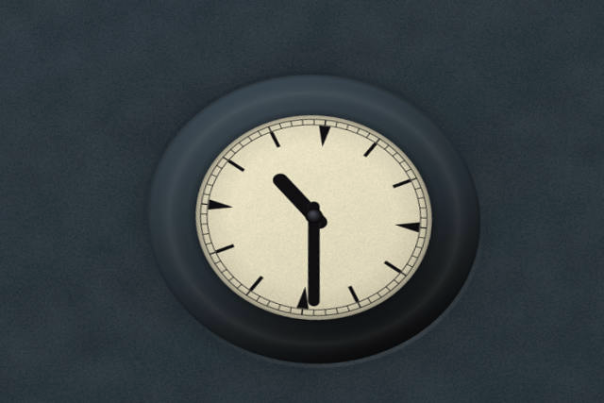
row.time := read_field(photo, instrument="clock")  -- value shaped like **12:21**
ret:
**10:29**
